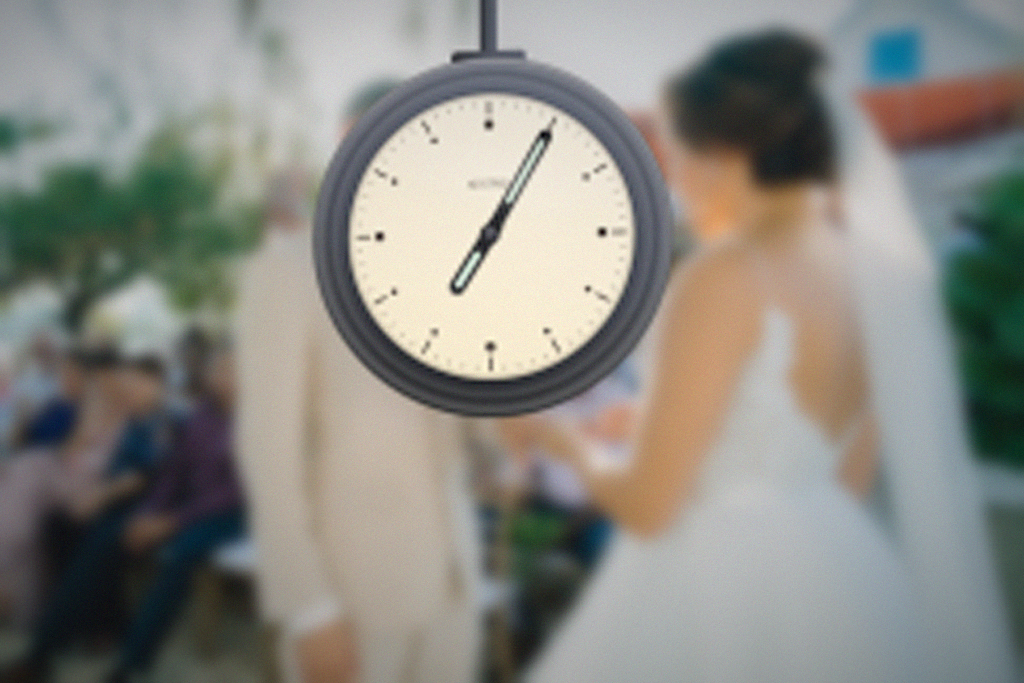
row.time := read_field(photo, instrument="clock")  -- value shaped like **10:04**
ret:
**7:05**
